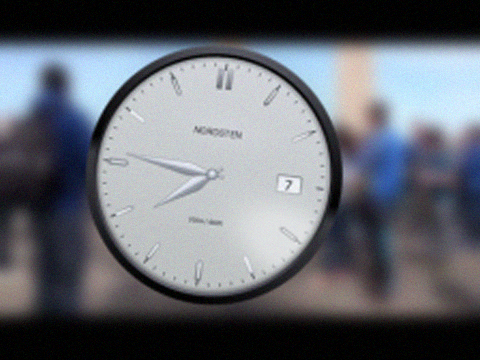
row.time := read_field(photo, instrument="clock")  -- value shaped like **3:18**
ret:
**7:46**
